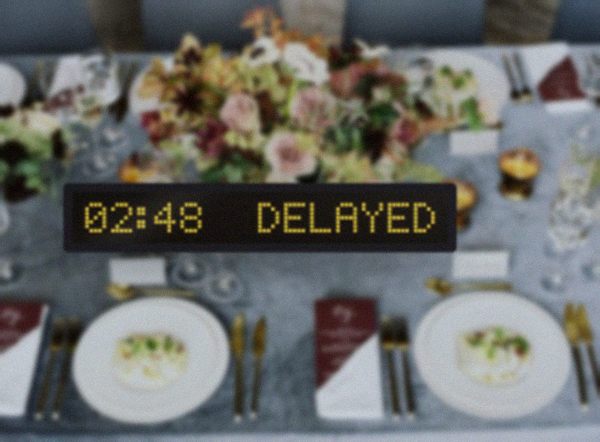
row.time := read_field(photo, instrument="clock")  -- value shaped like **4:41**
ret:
**2:48**
